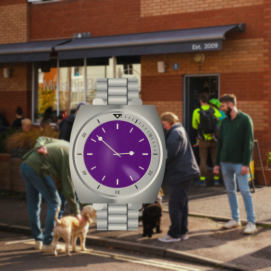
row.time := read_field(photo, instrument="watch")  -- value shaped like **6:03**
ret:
**2:52**
